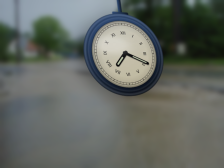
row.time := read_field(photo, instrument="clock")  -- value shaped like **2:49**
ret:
**7:19**
